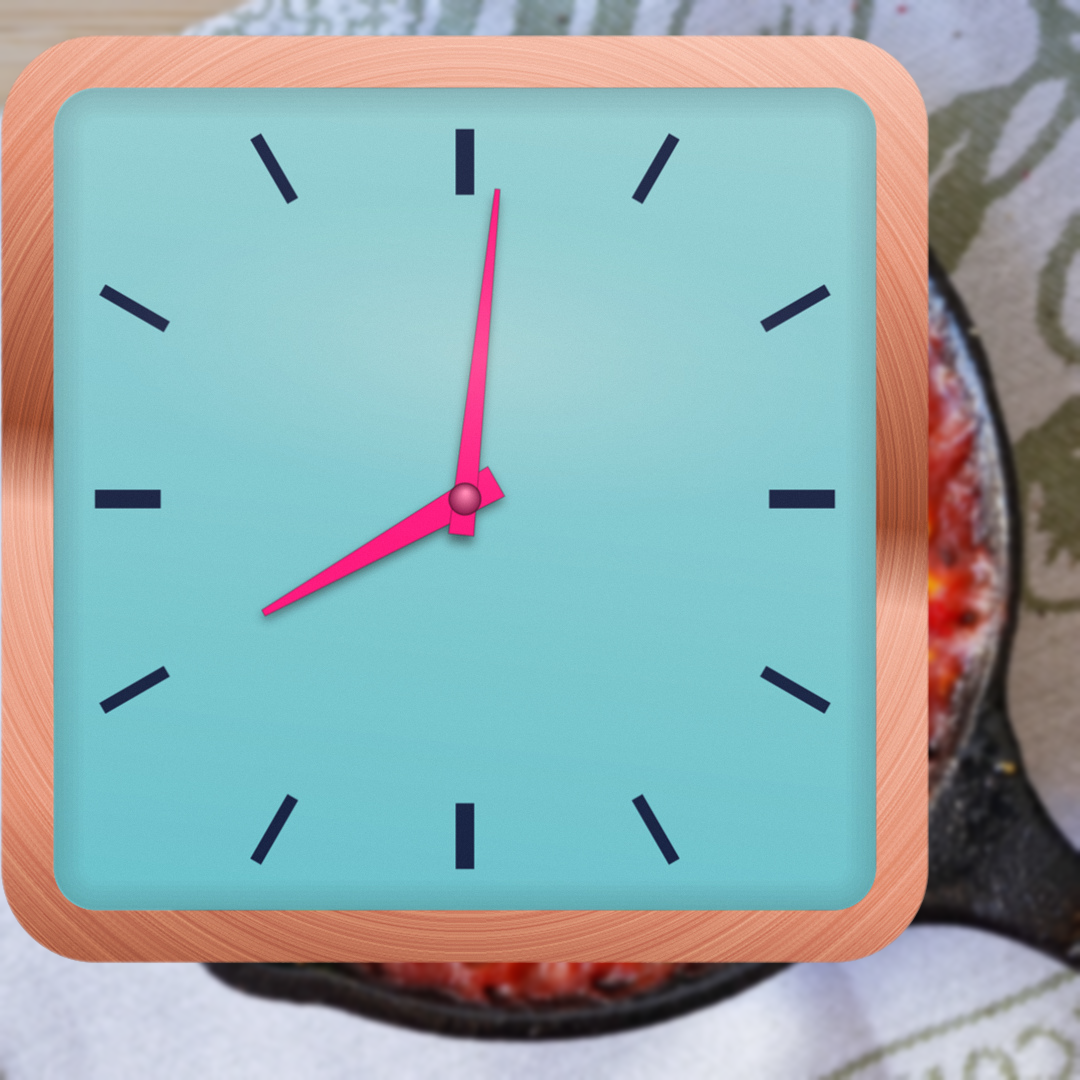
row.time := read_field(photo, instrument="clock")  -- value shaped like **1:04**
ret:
**8:01**
